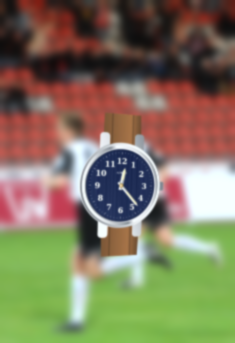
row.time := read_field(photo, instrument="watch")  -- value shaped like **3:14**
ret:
**12:23**
